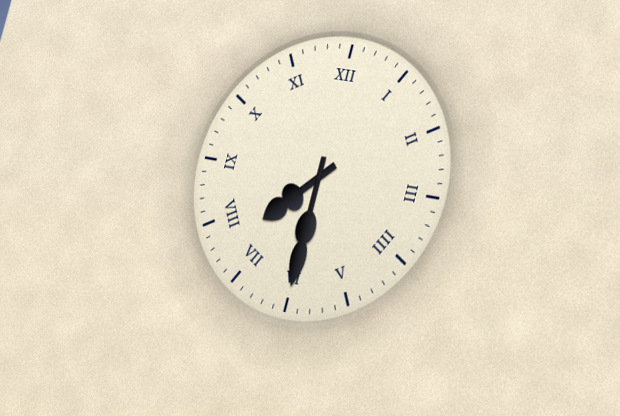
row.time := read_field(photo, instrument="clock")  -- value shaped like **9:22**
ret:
**7:30**
